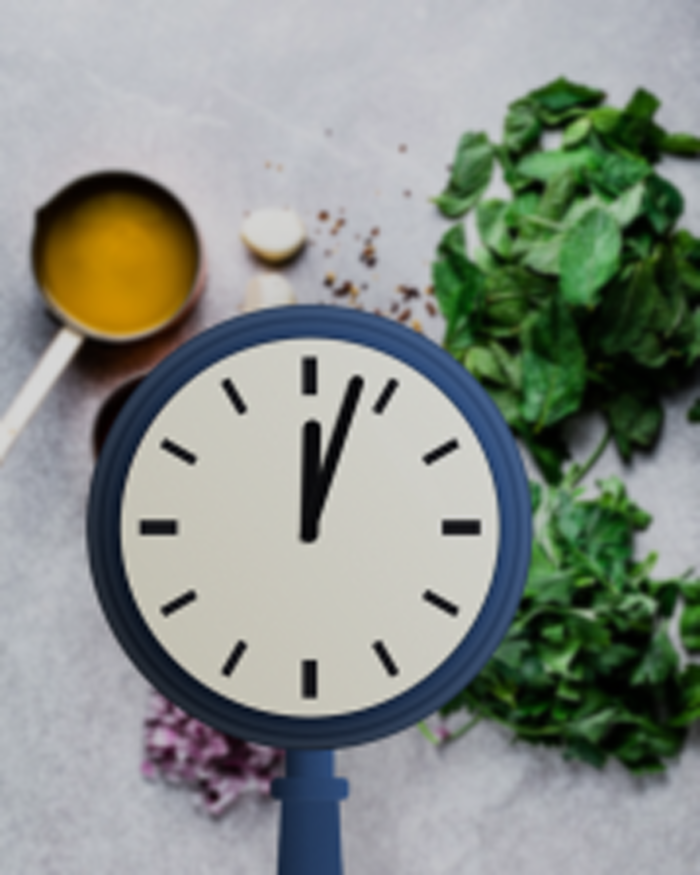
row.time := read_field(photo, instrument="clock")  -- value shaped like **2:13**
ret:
**12:03**
